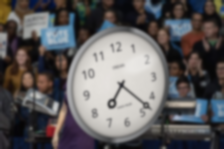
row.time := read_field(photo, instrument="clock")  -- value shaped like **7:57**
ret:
**7:23**
